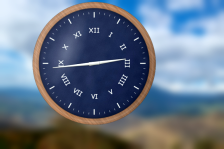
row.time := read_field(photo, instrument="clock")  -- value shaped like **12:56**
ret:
**2:44**
